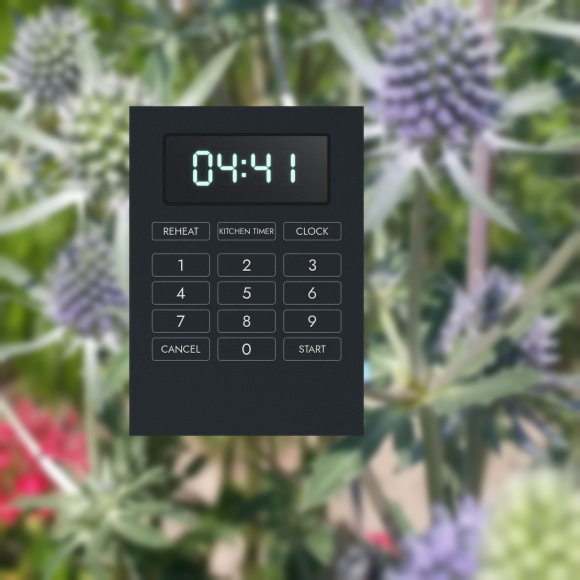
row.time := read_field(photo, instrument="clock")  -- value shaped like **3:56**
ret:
**4:41**
